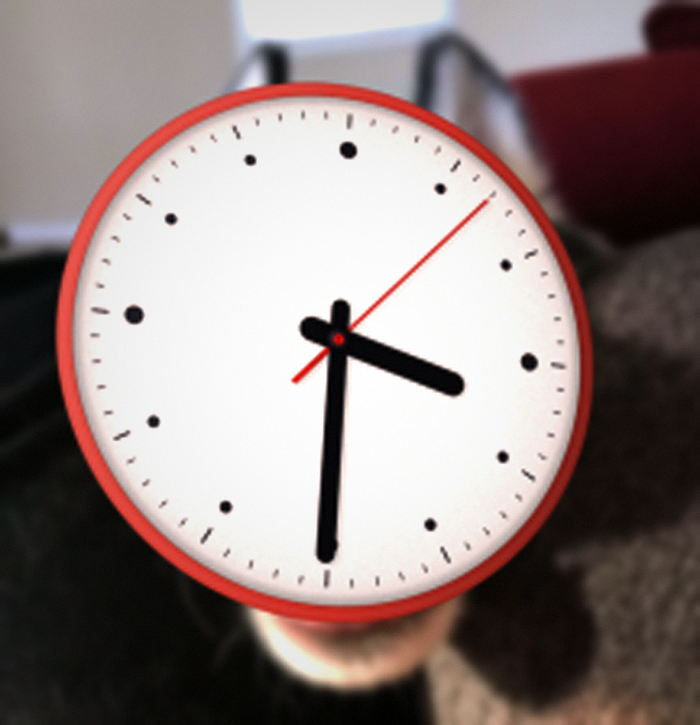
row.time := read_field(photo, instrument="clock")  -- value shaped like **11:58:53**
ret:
**3:30:07**
